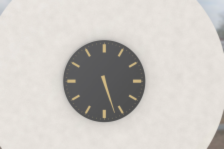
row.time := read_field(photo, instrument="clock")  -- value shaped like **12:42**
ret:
**5:27**
